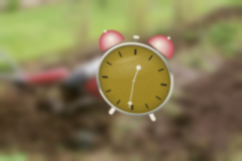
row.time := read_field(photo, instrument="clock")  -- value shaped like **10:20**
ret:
**12:31**
